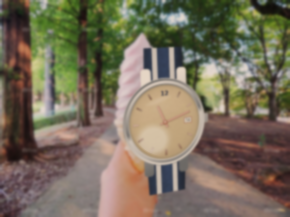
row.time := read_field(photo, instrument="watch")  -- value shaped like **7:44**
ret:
**11:12**
